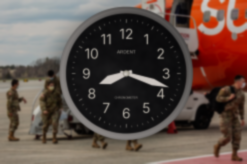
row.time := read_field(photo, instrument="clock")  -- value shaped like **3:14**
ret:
**8:18**
